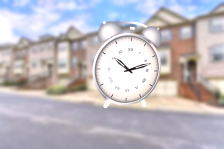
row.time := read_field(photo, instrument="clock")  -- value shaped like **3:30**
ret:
**10:12**
